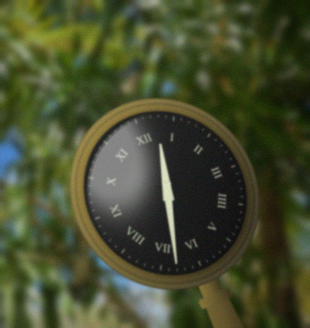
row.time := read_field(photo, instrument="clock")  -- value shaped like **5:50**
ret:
**12:33**
